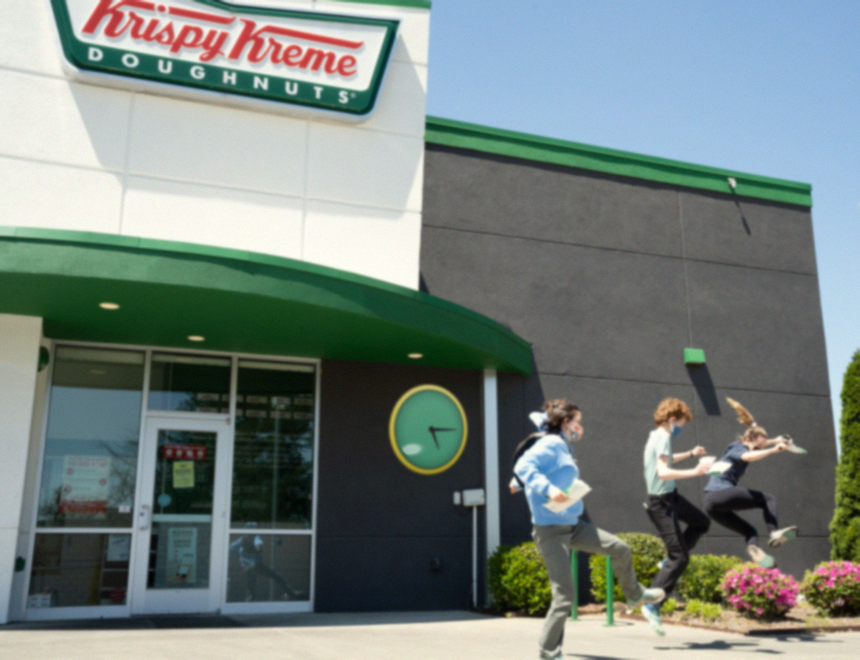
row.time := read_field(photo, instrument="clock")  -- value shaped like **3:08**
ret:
**5:15**
